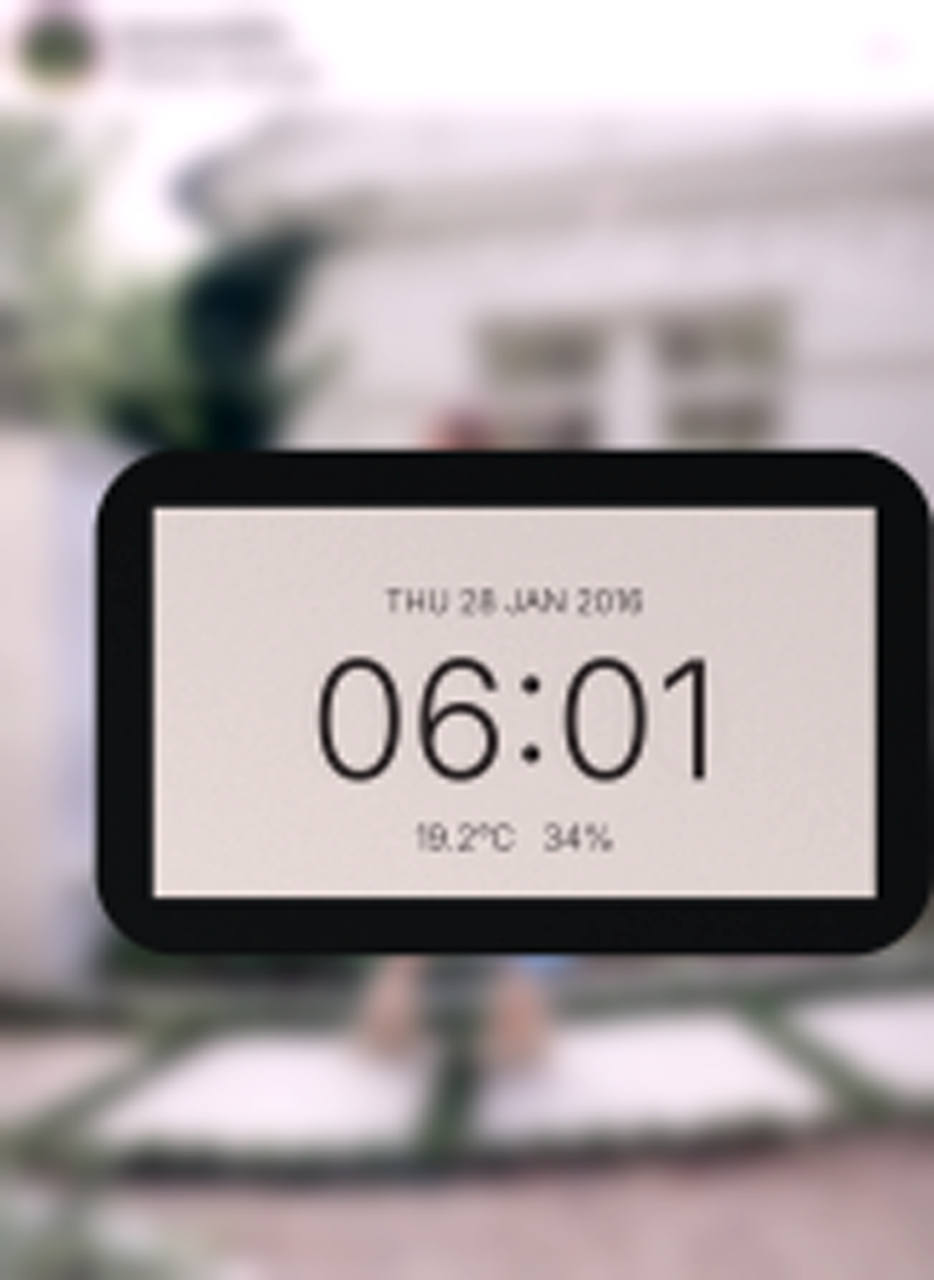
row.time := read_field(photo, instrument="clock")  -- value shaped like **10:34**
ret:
**6:01**
